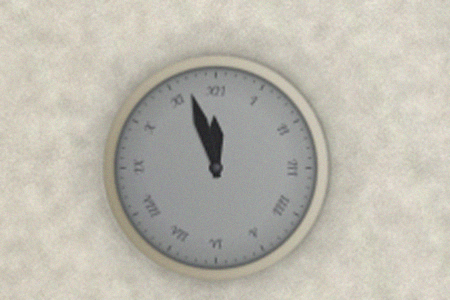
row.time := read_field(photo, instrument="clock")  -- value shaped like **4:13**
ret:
**11:57**
